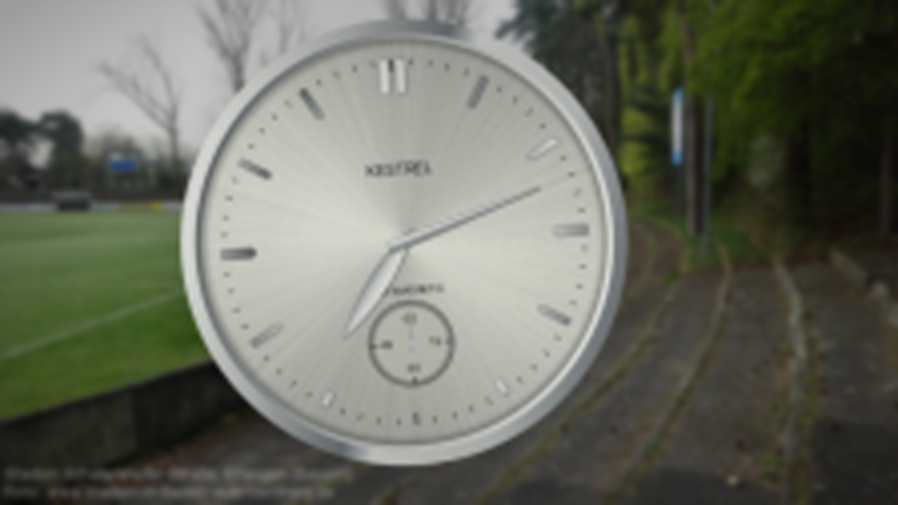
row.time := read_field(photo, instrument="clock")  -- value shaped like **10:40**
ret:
**7:12**
